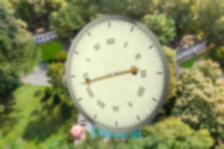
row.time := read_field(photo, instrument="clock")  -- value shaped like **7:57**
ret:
**2:43**
